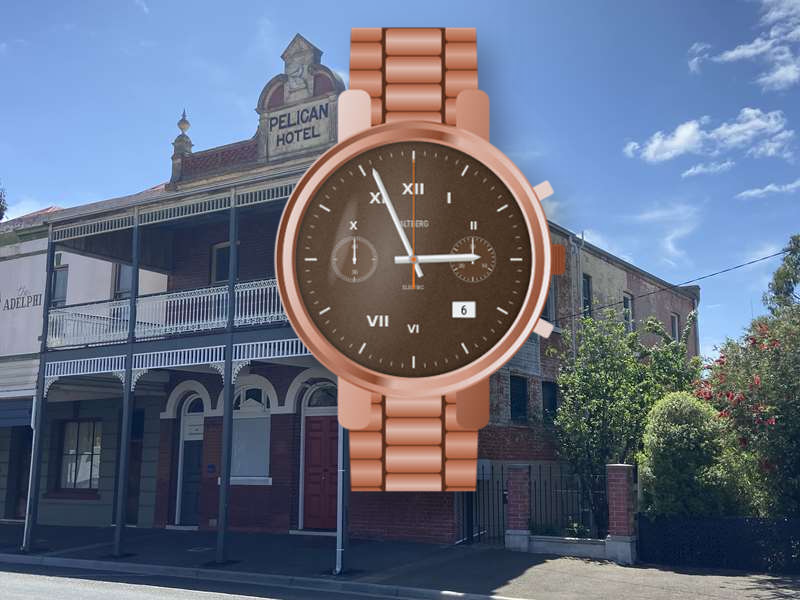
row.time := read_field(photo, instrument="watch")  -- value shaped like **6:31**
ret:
**2:56**
